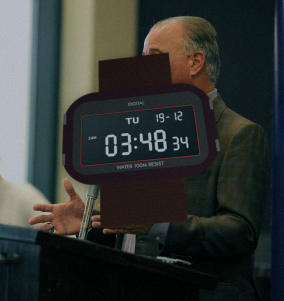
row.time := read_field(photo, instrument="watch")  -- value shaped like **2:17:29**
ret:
**3:48:34**
